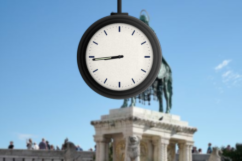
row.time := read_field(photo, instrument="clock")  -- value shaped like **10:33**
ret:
**8:44**
